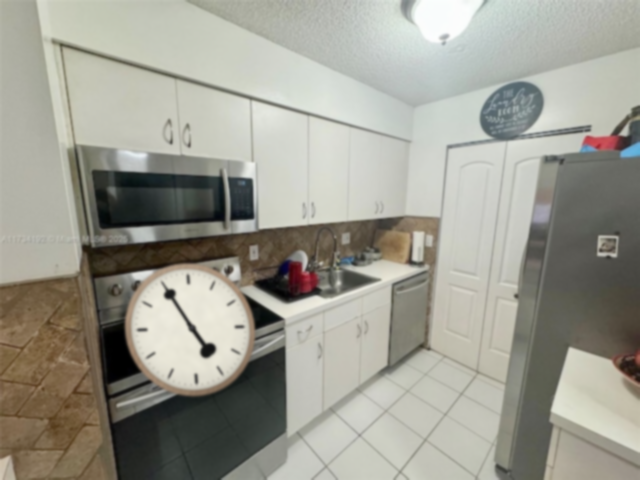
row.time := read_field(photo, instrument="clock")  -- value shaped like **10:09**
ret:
**4:55**
